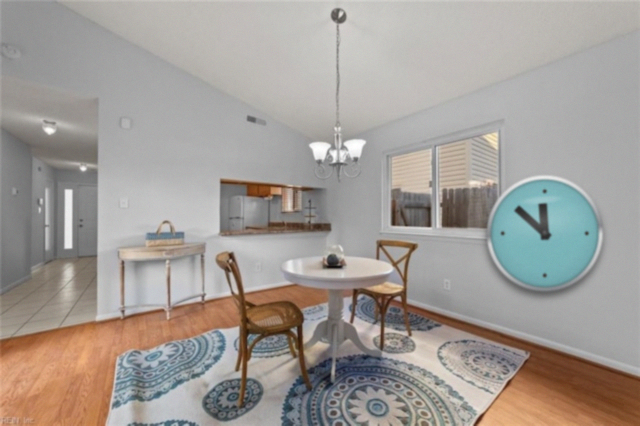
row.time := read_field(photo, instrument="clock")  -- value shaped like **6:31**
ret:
**11:52**
